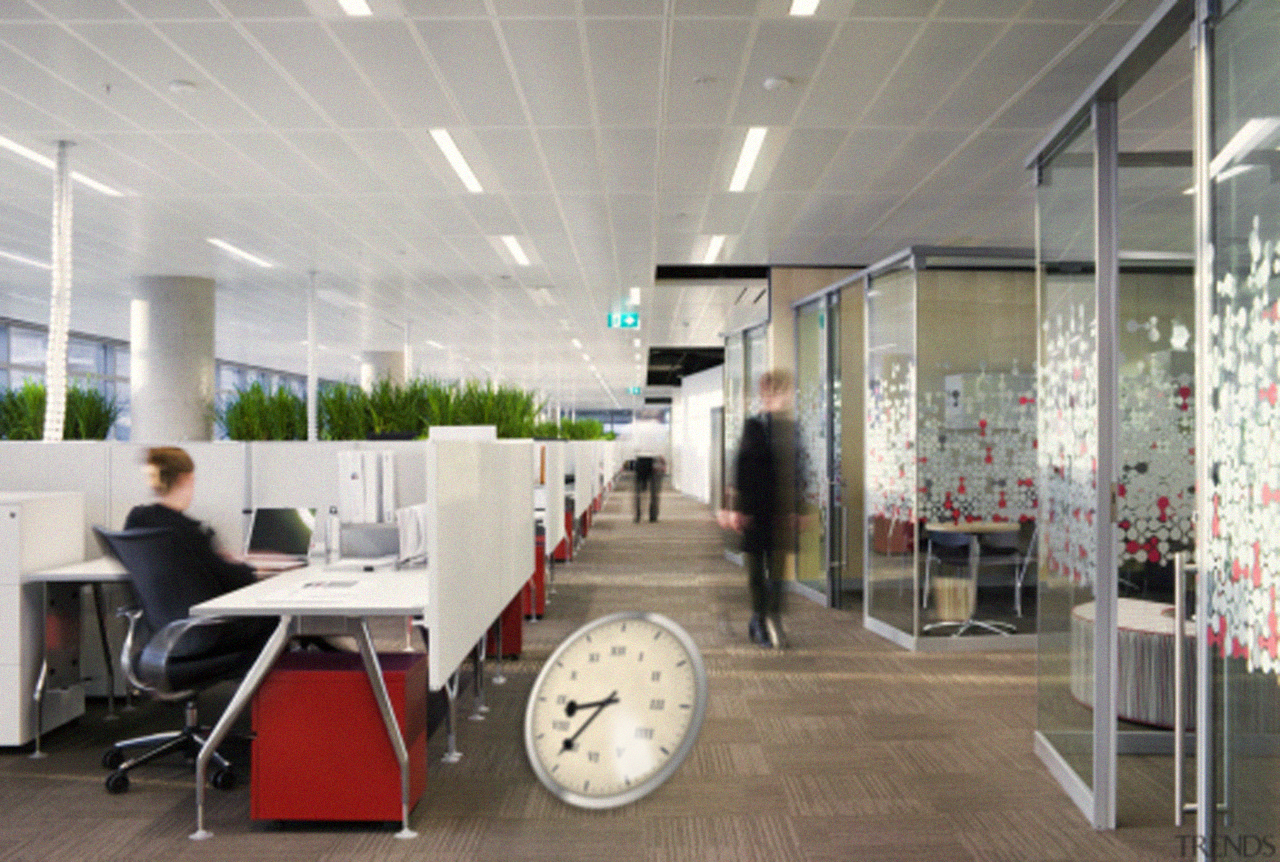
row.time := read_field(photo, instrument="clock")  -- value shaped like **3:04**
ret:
**8:36**
